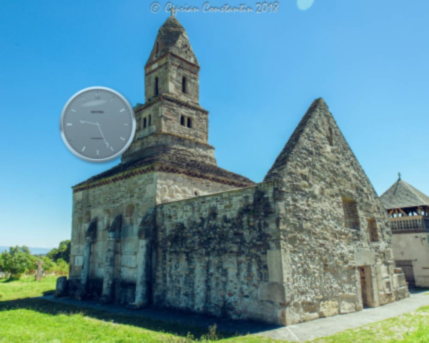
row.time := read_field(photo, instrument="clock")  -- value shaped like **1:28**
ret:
**9:26**
